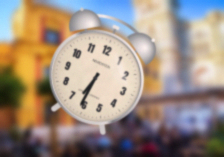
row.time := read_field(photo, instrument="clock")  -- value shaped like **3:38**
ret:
**6:31**
